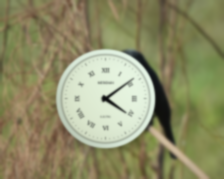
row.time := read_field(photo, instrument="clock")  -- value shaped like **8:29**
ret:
**4:09**
